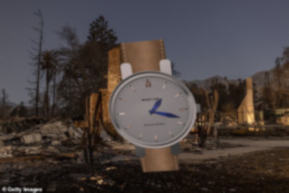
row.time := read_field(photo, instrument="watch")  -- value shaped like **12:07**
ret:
**1:18**
